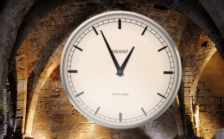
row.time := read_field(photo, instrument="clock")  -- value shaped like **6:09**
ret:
**12:56**
